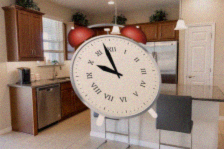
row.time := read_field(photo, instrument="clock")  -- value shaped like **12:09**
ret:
**9:58**
